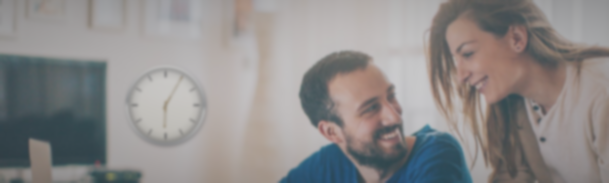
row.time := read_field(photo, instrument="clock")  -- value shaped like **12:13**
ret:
**6:05**
